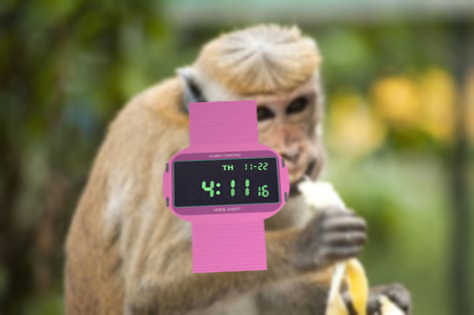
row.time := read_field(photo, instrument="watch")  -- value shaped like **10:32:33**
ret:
**4:11:16**
